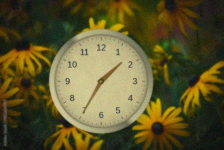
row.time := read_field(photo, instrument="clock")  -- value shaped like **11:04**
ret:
**1:35**
